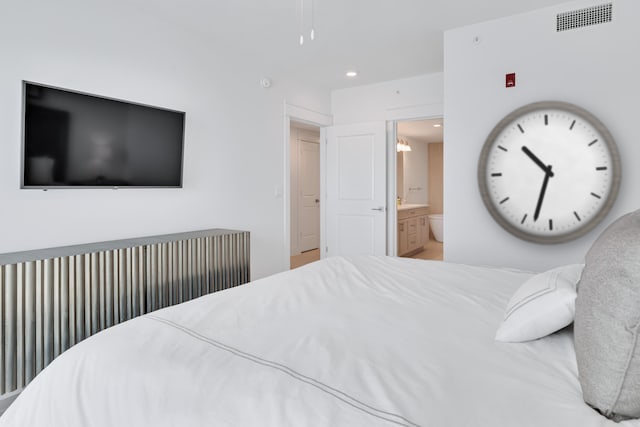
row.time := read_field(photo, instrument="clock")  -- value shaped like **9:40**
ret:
**10:33**
